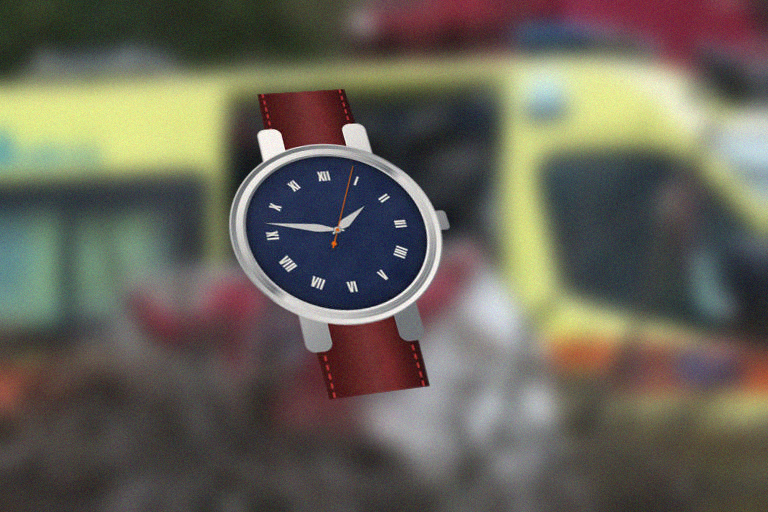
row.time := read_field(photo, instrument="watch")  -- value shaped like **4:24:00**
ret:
**1:47:04**
